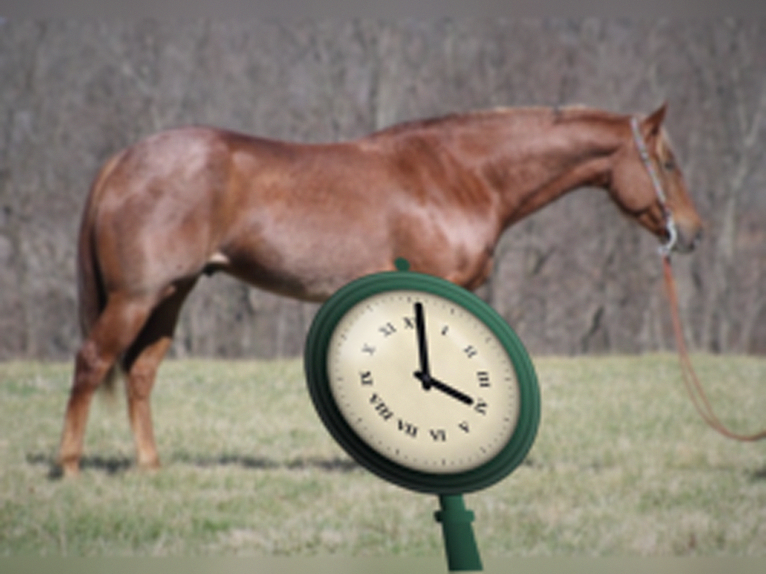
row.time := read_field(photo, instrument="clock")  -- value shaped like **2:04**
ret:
**4:01**
